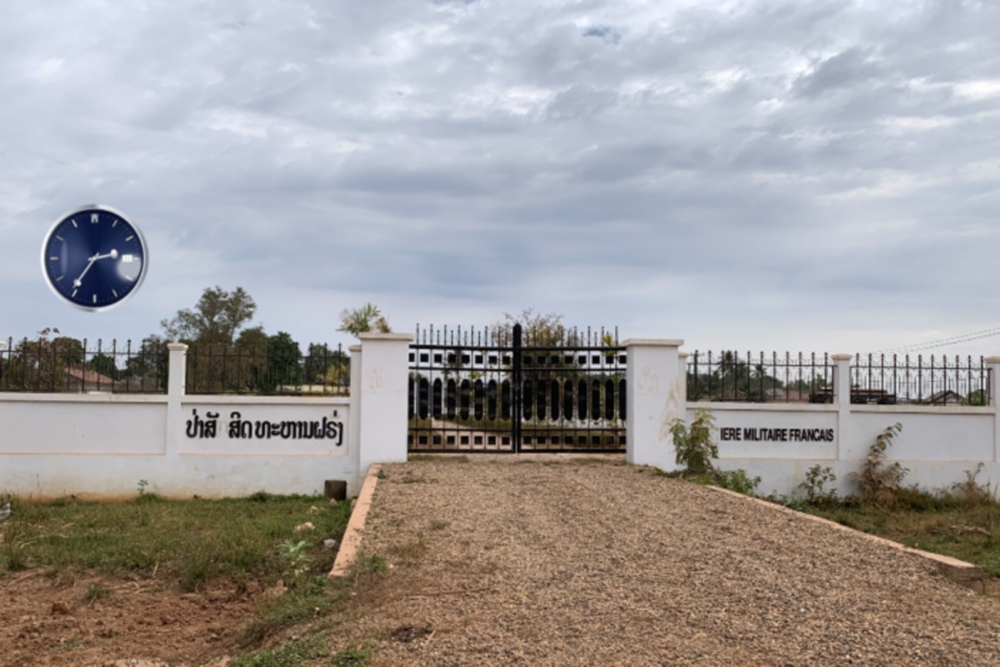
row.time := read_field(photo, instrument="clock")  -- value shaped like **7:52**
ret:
**2:36**
